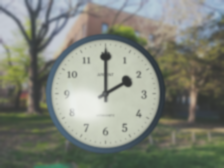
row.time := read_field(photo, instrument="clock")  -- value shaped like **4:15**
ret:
**2:00**
